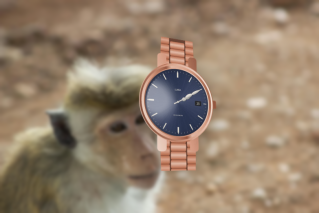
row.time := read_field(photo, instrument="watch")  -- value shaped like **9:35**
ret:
**2:10**
